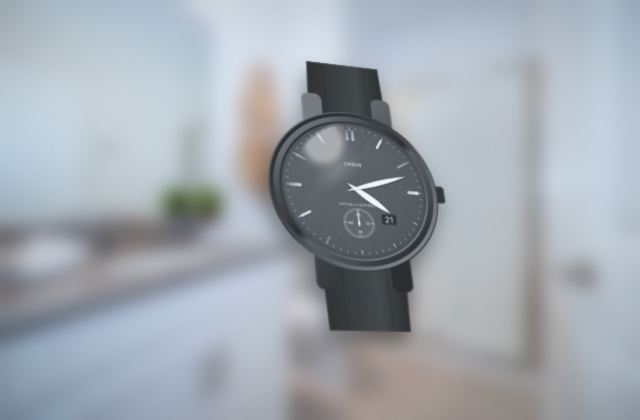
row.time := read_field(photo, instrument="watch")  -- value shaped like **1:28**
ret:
**4:12**
